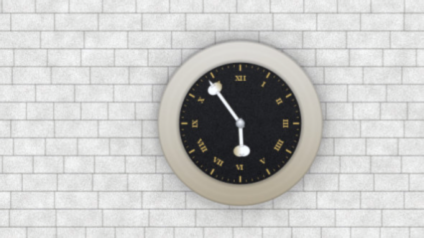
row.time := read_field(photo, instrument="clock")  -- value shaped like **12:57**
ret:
**5:54**
